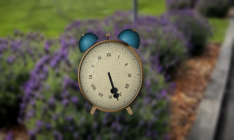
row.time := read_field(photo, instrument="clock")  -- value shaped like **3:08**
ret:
**5:27**
